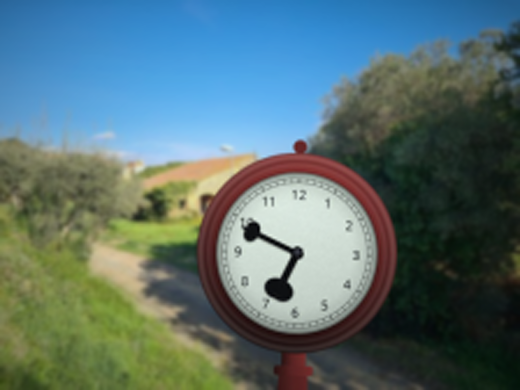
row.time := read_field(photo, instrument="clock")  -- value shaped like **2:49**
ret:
**6:49**
